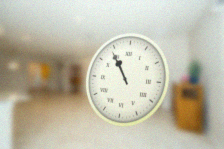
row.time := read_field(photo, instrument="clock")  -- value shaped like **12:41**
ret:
**10:54**
